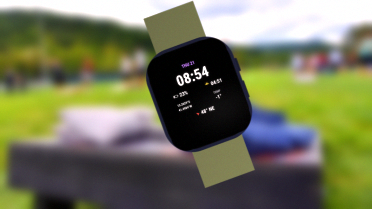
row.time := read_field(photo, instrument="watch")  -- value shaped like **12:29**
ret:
**8:54**
